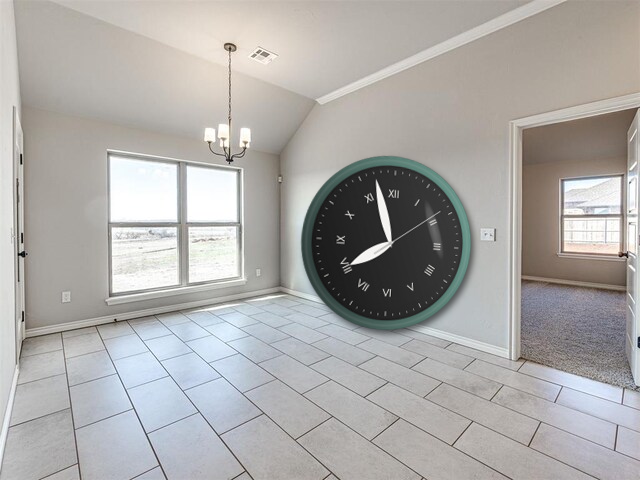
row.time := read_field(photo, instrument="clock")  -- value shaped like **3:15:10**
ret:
**7:57:09**
